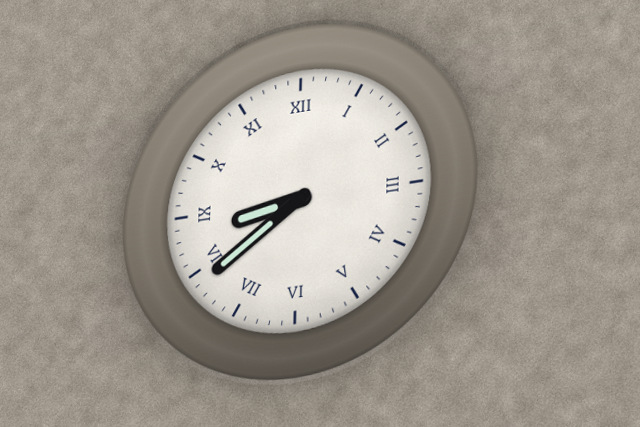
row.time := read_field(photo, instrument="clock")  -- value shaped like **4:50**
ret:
**8:39**
